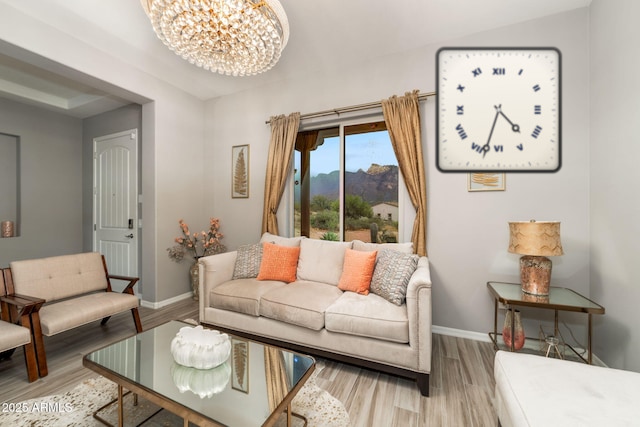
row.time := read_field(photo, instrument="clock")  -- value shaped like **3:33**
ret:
**4:33**
